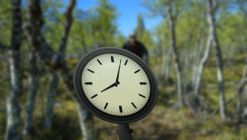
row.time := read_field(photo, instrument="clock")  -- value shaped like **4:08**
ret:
**8:03**
